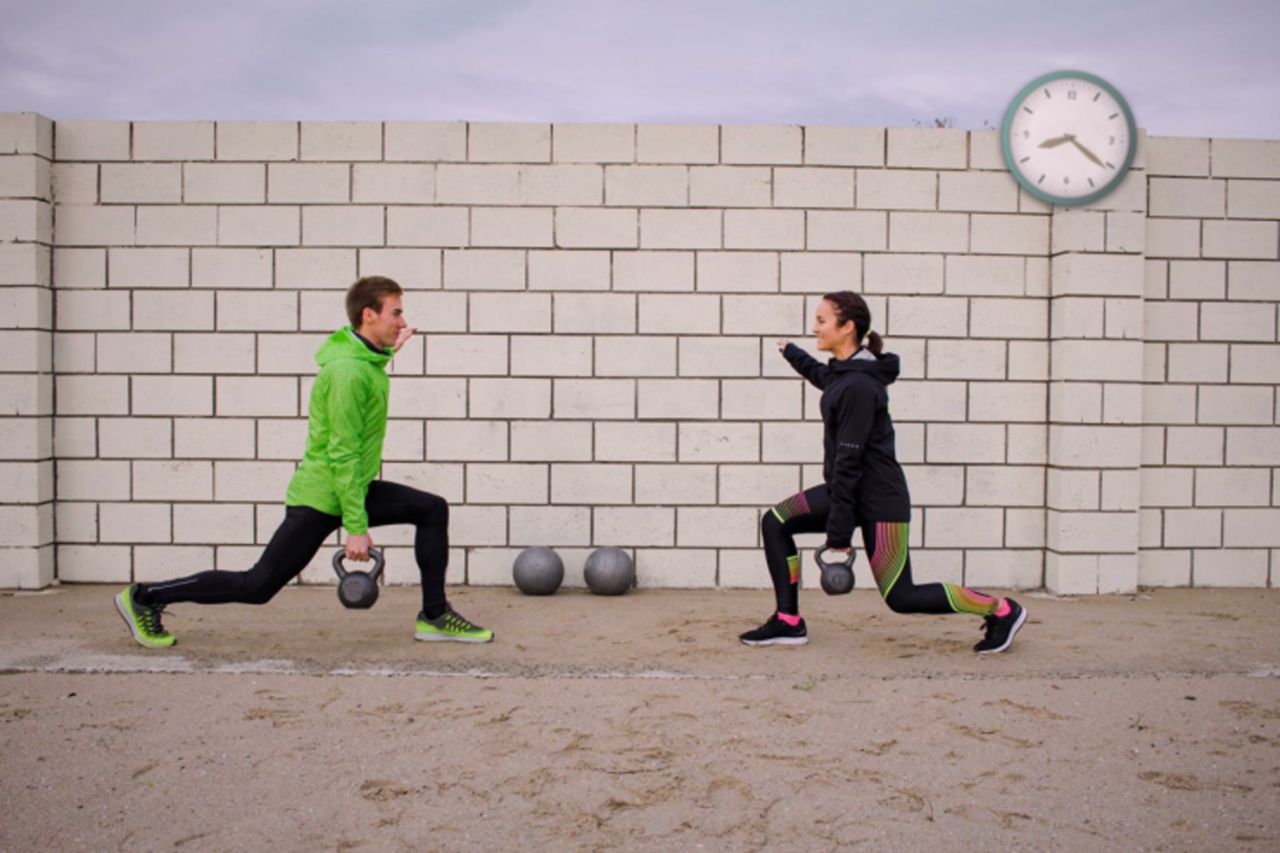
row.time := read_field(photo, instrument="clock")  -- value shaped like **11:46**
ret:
**8:21**
